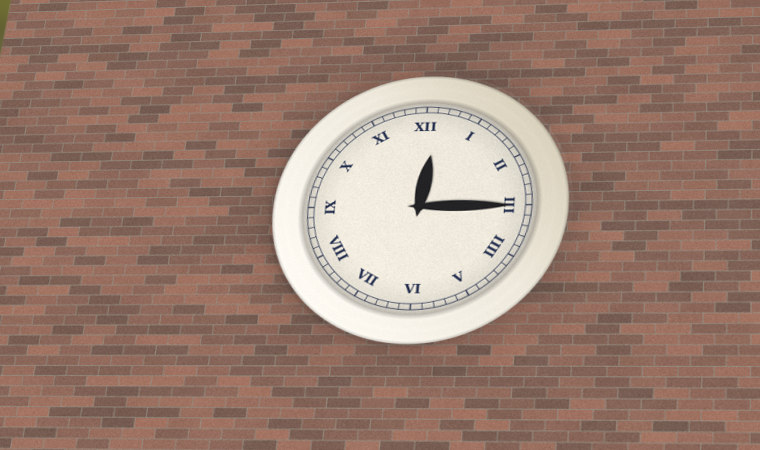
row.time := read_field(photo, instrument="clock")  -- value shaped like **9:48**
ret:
**12:15**
